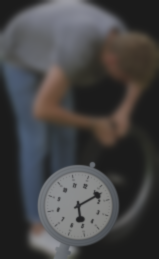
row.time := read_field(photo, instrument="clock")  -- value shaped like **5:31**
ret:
**5:07**
